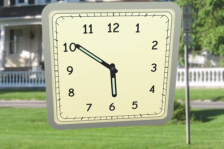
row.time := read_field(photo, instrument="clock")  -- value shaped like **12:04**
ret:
**5:51**
